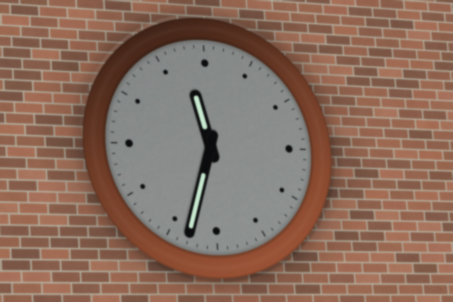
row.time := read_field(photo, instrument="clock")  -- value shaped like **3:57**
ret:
**11:33**
